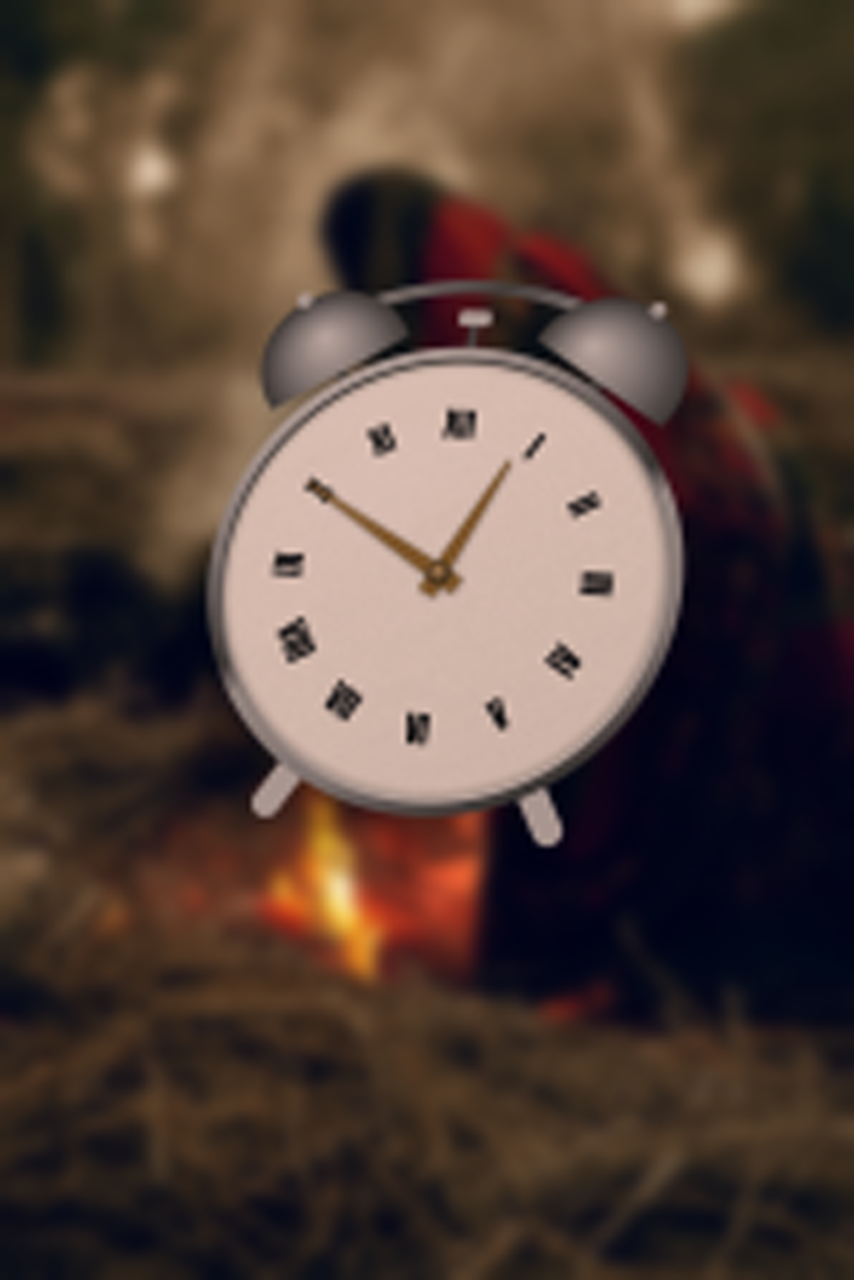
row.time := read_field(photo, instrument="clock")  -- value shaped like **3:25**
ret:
**12:50**
